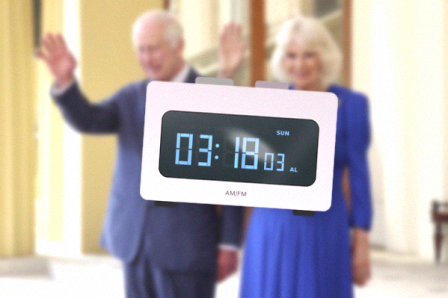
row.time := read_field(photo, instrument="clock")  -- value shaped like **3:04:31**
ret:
**3:18:03**
